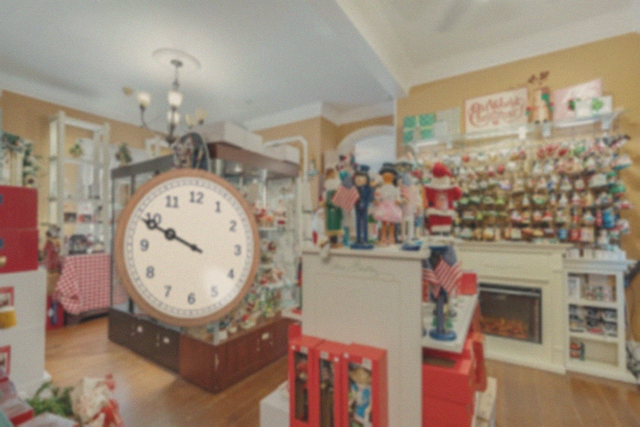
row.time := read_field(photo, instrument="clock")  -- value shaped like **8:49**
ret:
**9:49**
